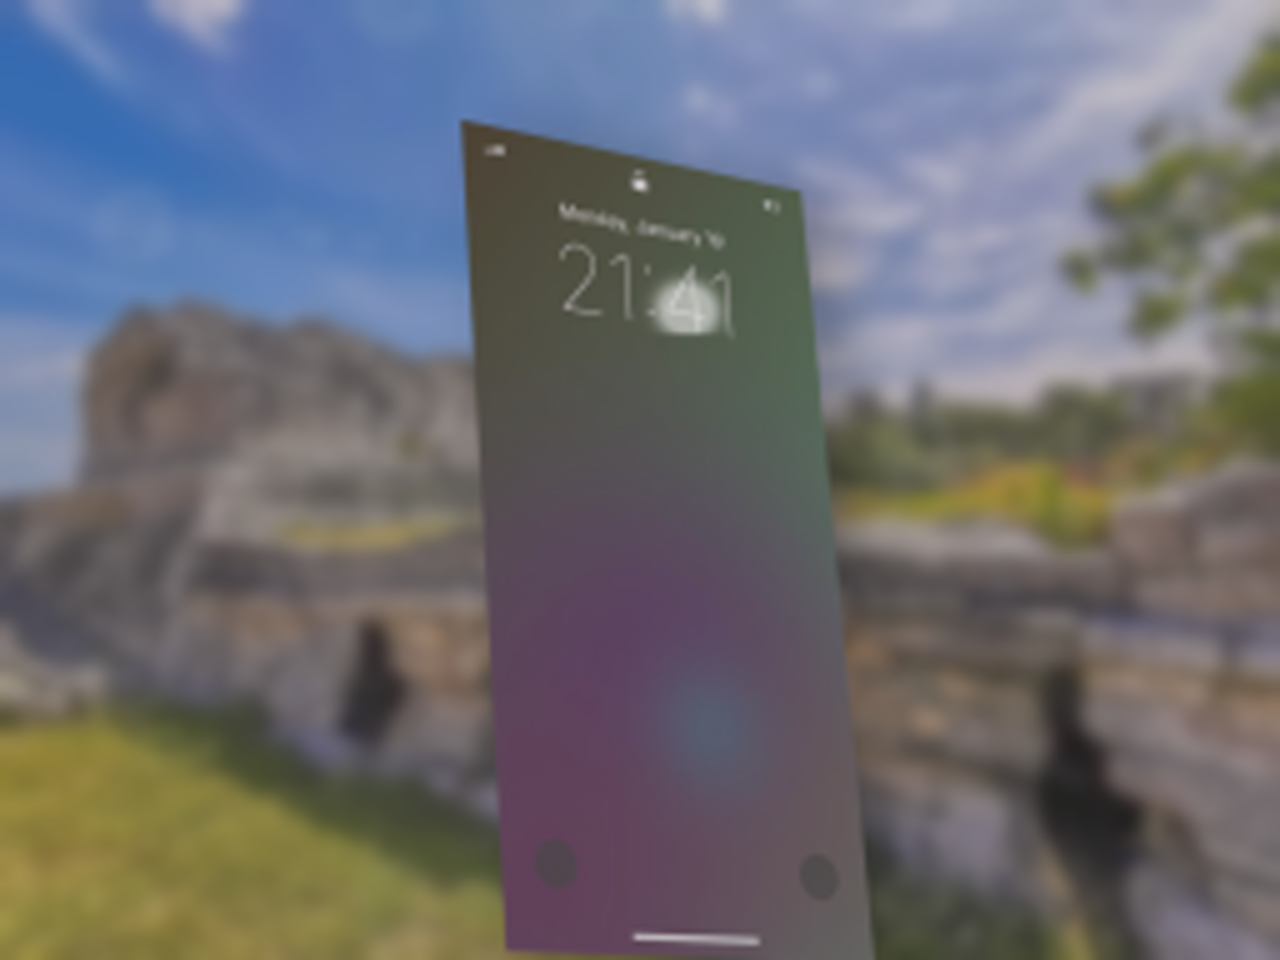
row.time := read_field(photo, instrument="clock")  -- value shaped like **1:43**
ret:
**21:41**
